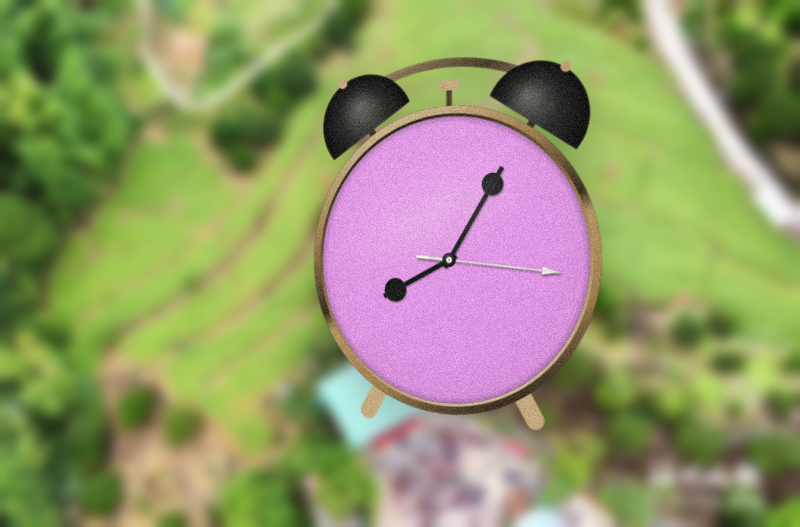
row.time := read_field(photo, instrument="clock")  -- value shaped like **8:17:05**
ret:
**8:05:16**
